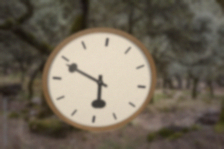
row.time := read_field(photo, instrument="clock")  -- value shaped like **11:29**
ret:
**5:49**
